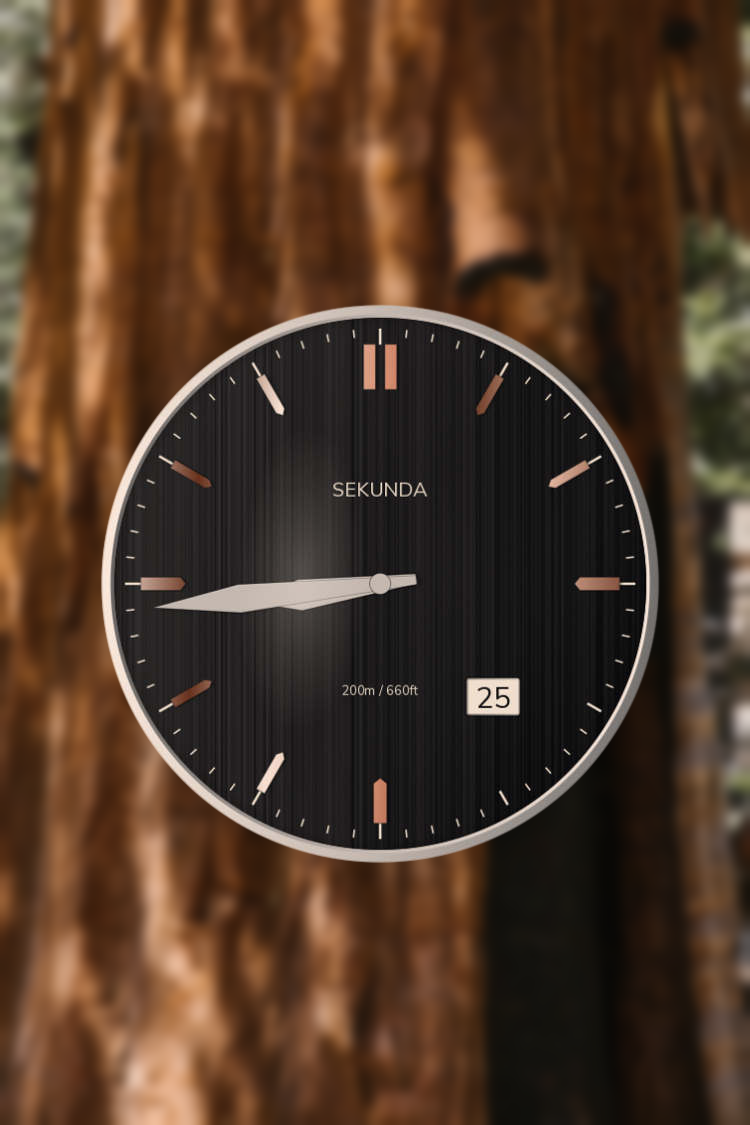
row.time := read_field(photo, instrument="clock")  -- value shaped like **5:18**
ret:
**8:44**
